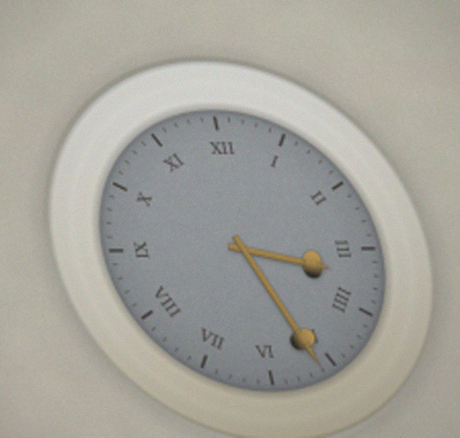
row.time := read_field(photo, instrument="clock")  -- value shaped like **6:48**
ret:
**3:26**
